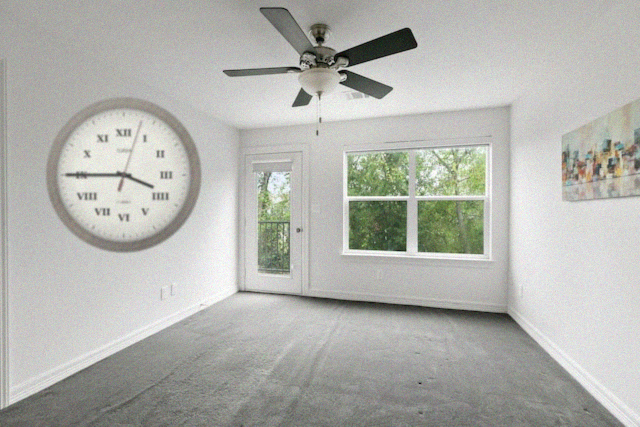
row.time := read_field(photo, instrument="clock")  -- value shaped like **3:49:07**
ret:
**3:45:03**
